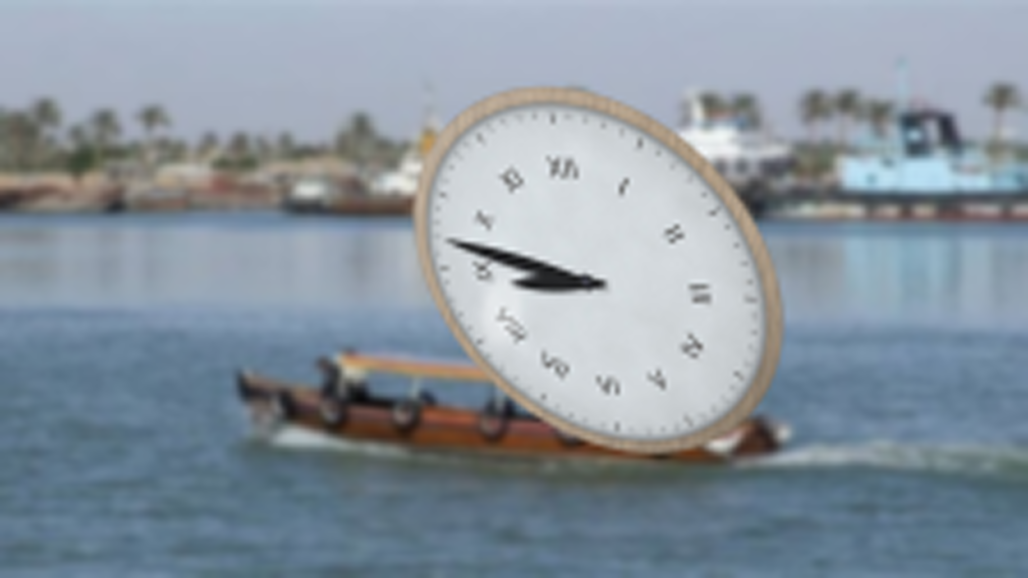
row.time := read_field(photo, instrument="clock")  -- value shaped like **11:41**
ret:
**8:47**
